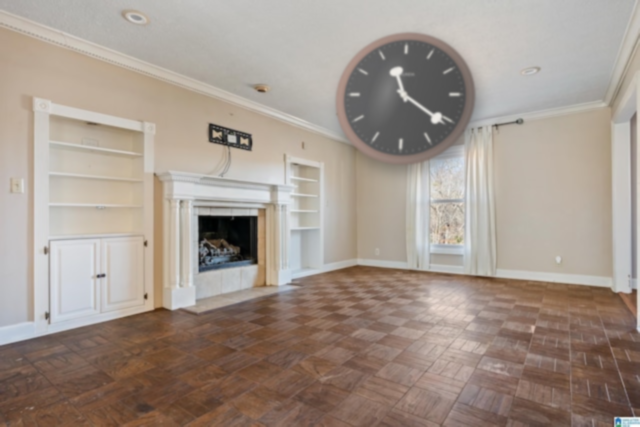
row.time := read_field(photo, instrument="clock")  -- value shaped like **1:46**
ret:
**11:21**
